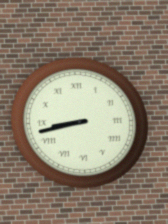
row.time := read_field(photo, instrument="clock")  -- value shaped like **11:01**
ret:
**8:43**
